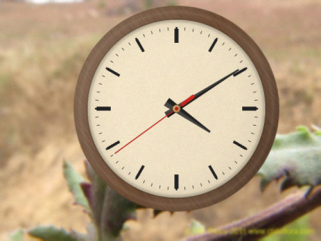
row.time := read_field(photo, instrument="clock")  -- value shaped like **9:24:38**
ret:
**4:09:39**
